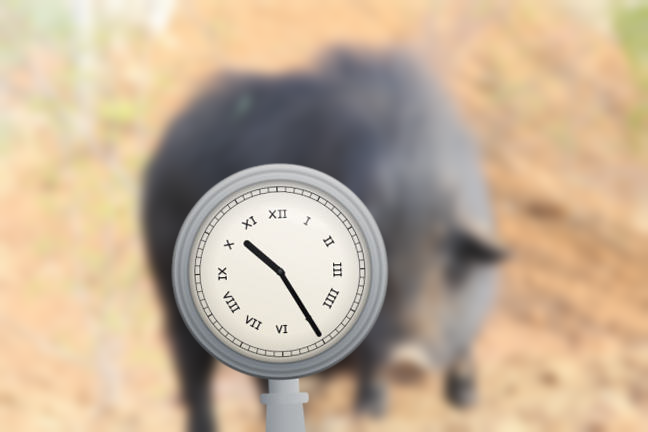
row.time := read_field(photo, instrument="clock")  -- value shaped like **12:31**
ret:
**10:25**
